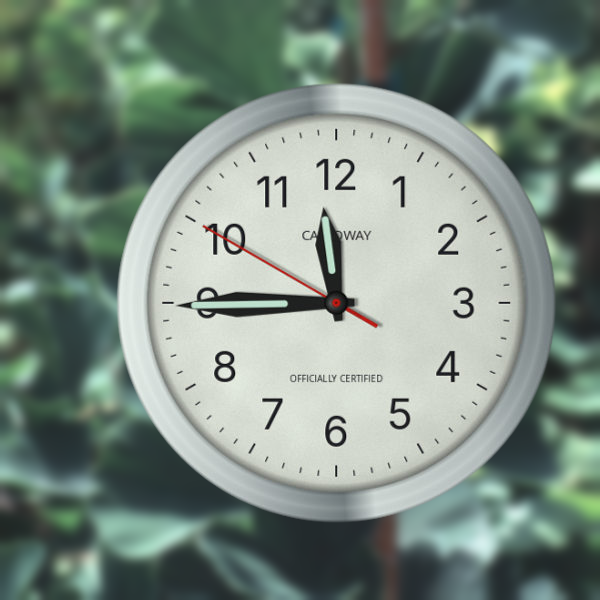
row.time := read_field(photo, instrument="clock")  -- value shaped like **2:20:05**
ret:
**11:44:50**
